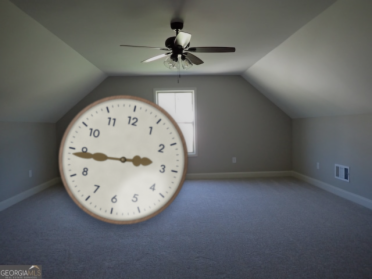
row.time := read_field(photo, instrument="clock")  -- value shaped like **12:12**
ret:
**2:44**
